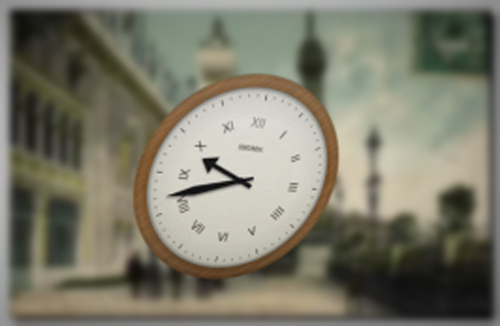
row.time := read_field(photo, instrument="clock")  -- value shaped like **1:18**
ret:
**9:42**
